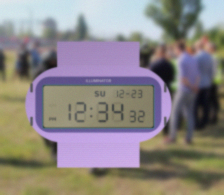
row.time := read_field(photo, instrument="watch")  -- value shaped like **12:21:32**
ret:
**12:34:32**
